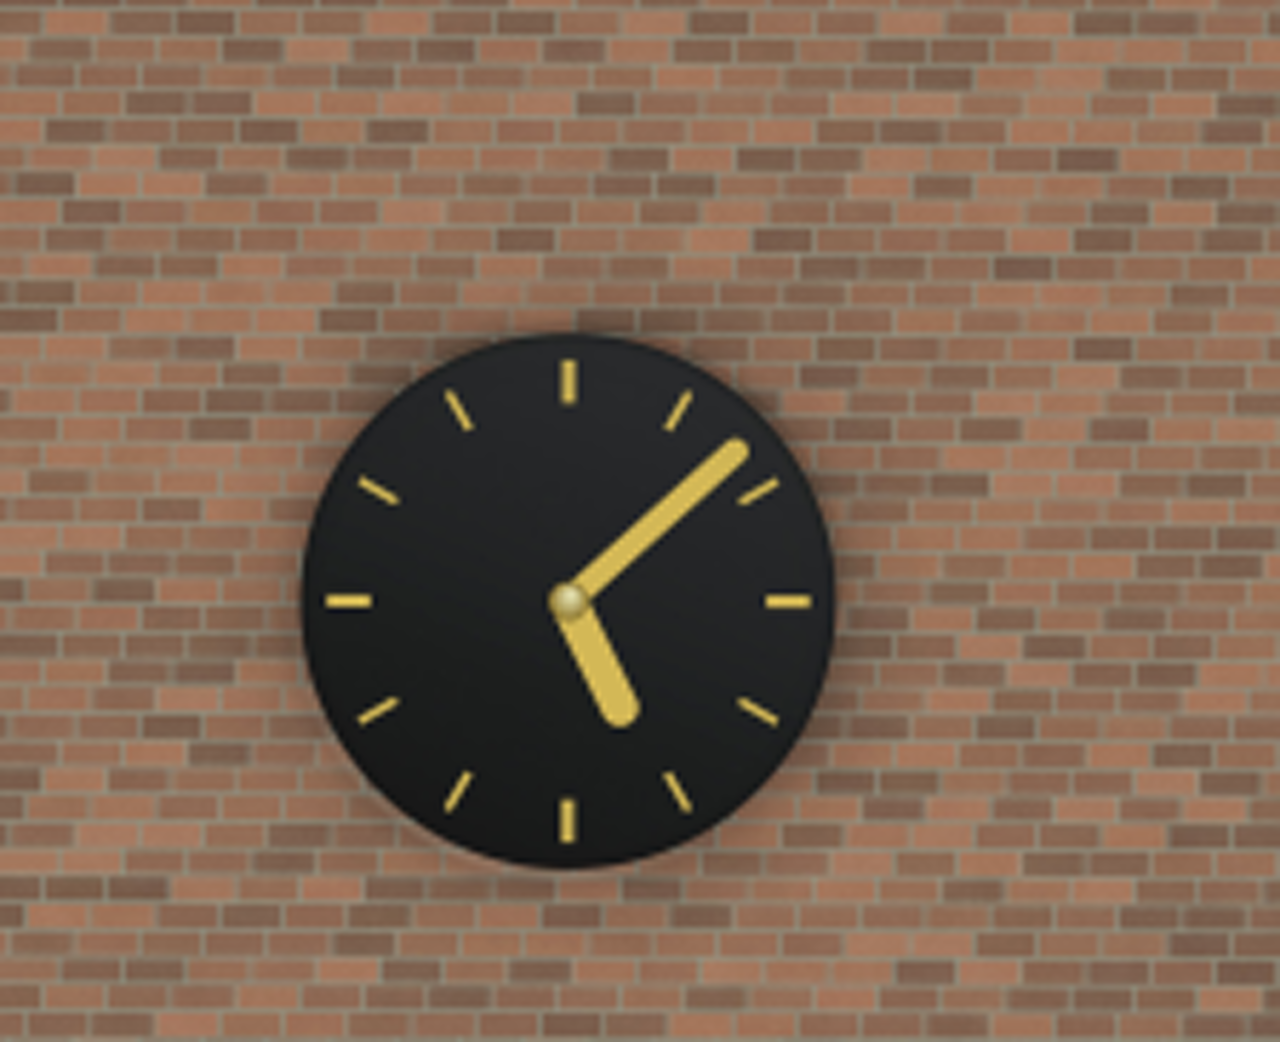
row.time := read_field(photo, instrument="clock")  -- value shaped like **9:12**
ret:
**5:08**
